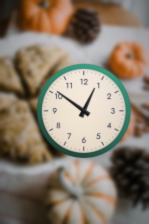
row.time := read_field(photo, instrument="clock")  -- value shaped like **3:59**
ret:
**12:51**
